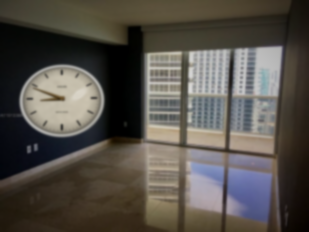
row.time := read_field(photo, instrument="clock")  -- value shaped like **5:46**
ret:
**8:49**
